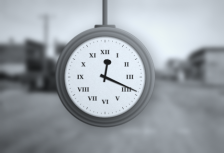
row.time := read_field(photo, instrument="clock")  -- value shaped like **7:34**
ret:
**12:19**
